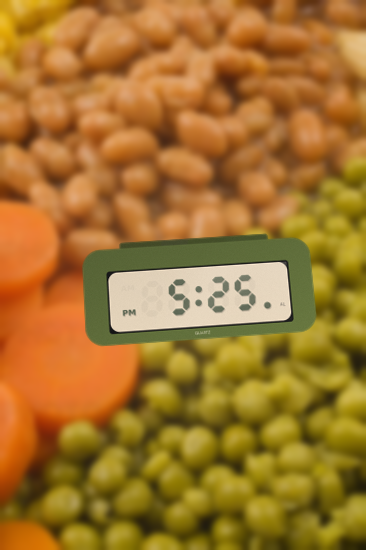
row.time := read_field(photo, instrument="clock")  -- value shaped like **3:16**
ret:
**5:25**
